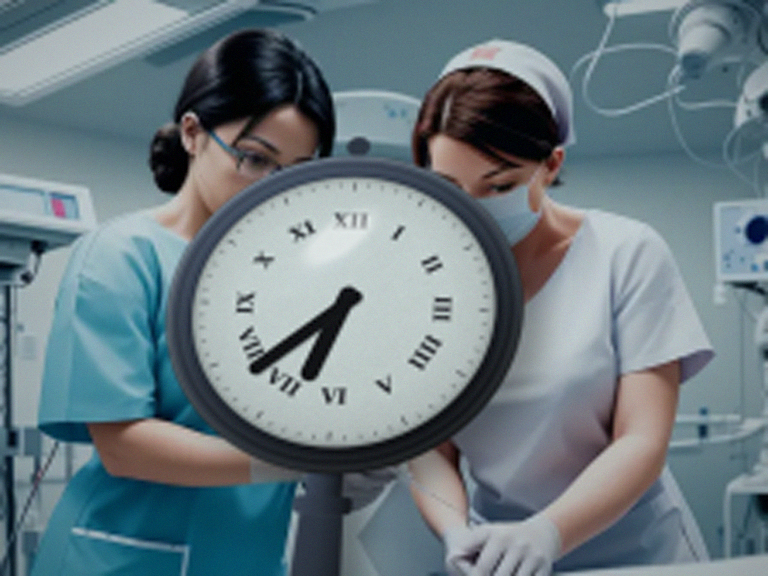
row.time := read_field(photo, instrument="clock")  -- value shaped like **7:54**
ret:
**6:38**
